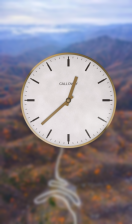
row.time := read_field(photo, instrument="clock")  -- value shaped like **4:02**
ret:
**12:38**
